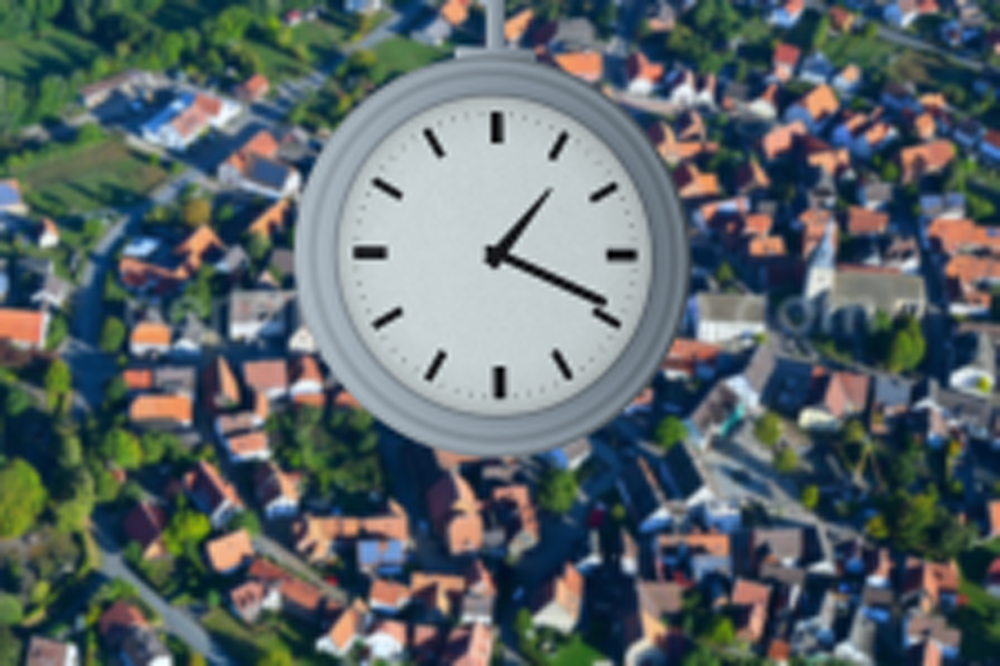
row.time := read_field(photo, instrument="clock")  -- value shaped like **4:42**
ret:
**1:19**
